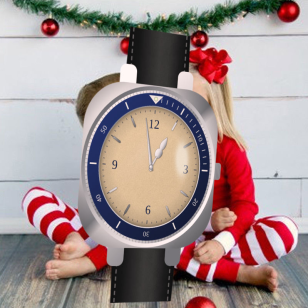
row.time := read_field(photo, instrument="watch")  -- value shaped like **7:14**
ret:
**12:58**
